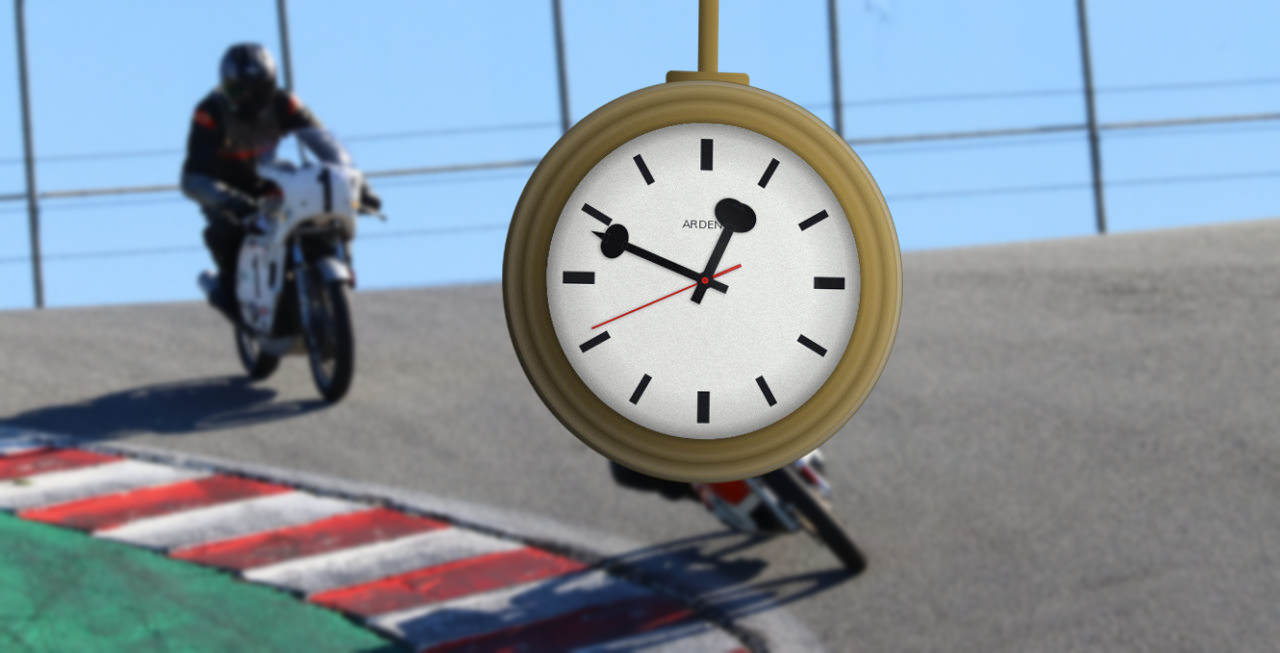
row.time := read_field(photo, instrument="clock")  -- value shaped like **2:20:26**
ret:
**12:48:41**
